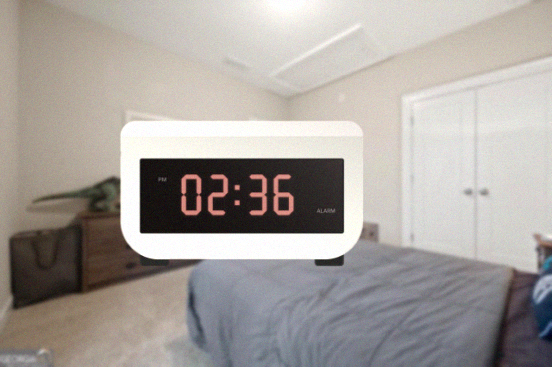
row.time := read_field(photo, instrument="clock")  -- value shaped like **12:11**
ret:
**2:36**
